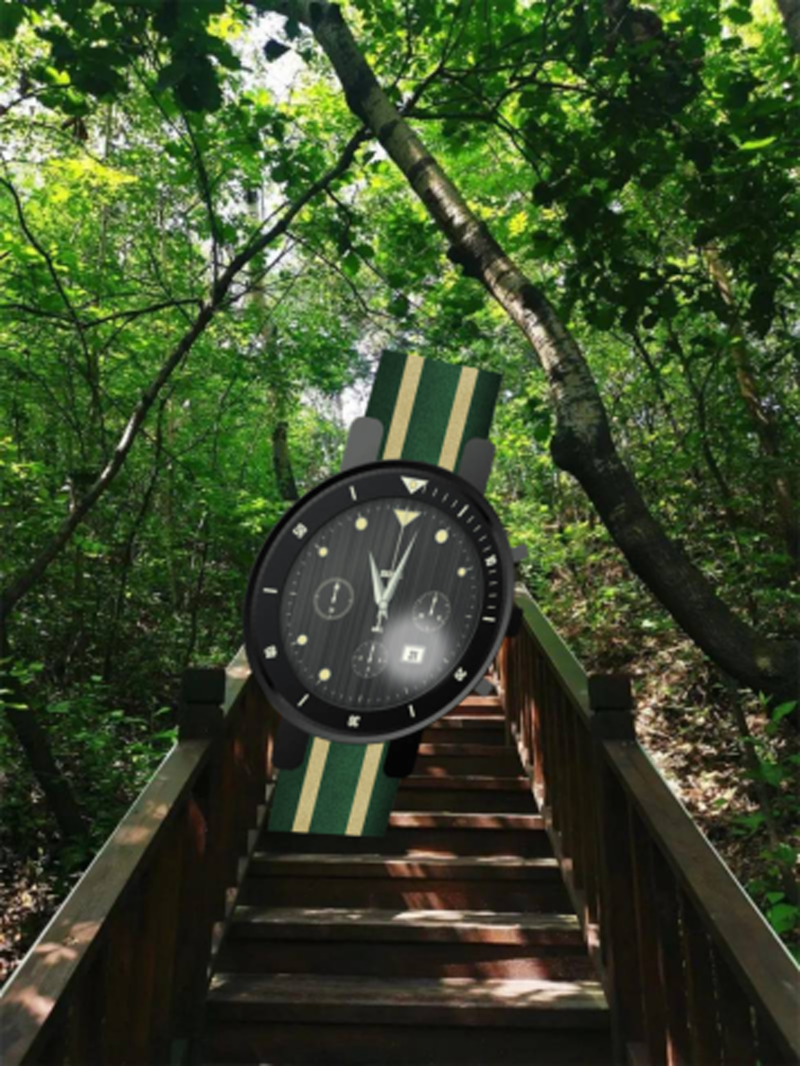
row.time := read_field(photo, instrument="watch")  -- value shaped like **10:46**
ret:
**11:02**
